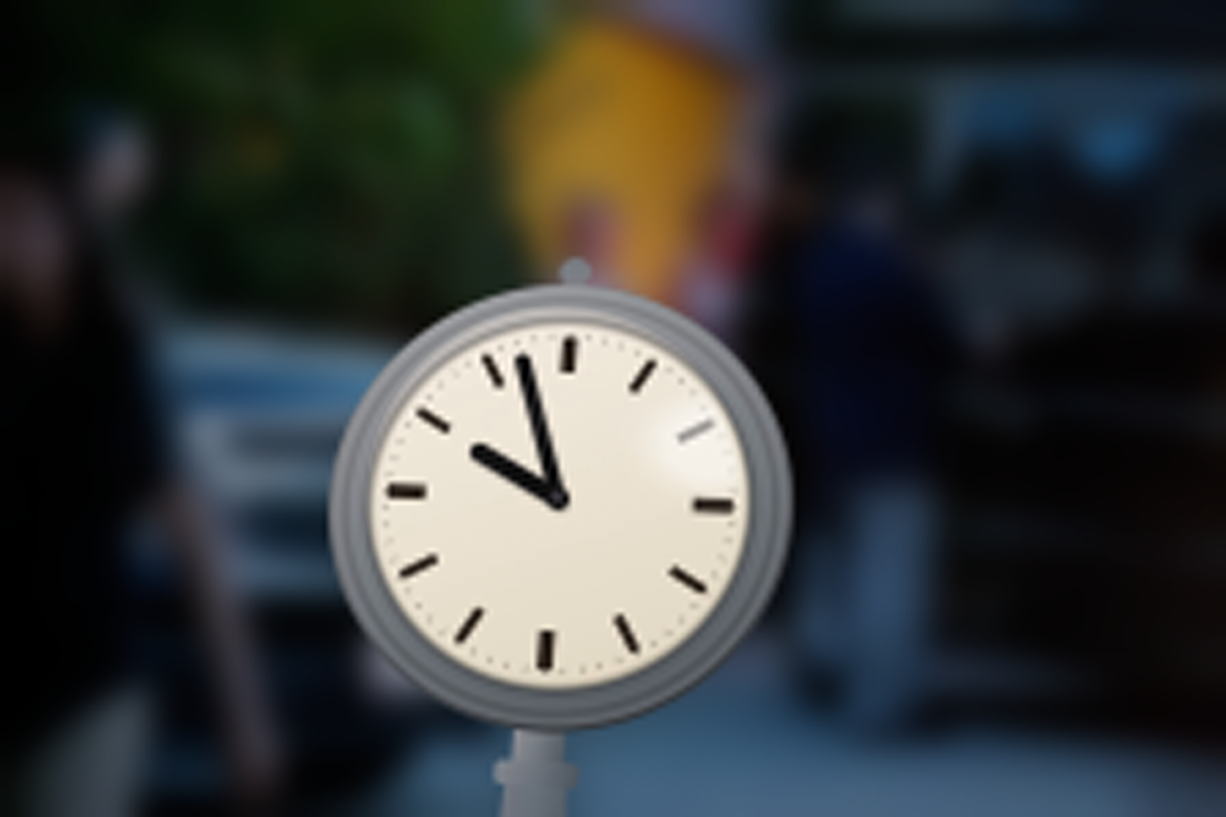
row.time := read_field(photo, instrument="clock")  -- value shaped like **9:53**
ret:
**9:57**
